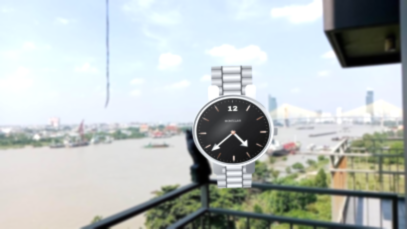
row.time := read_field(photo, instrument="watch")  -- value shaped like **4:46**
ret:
**4:38**
